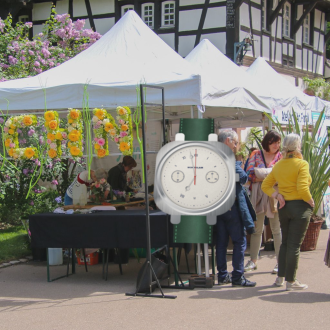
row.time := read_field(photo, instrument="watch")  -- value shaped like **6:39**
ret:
**6:58**
